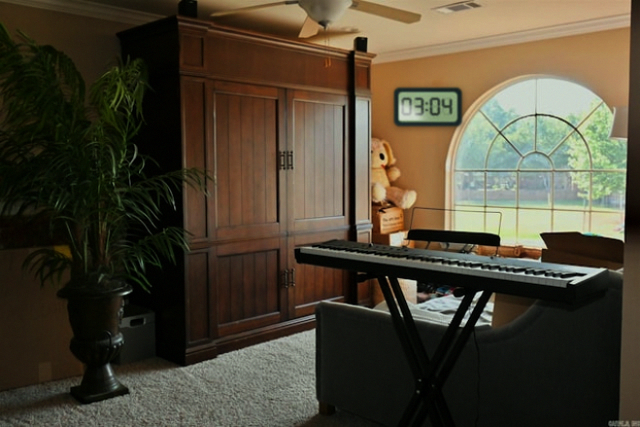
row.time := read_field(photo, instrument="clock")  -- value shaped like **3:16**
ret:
**3:04**
